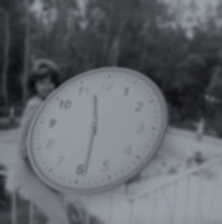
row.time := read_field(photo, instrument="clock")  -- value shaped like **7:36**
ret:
**11:29**
